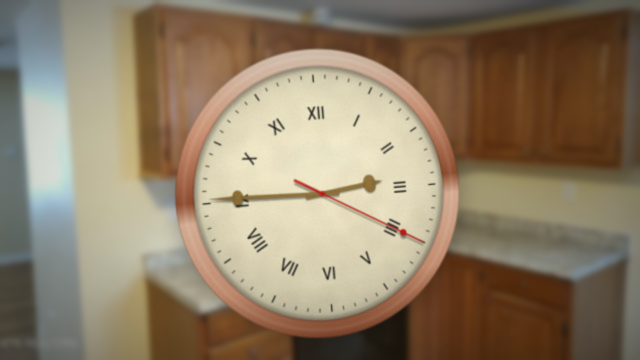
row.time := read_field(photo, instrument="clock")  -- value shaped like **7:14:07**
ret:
**2:45:20**
